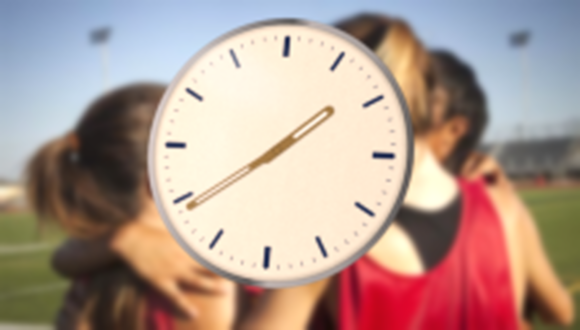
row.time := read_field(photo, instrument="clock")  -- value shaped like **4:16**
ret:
**1:39**
